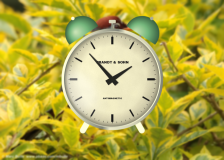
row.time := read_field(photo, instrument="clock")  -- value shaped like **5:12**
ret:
**1:53**
